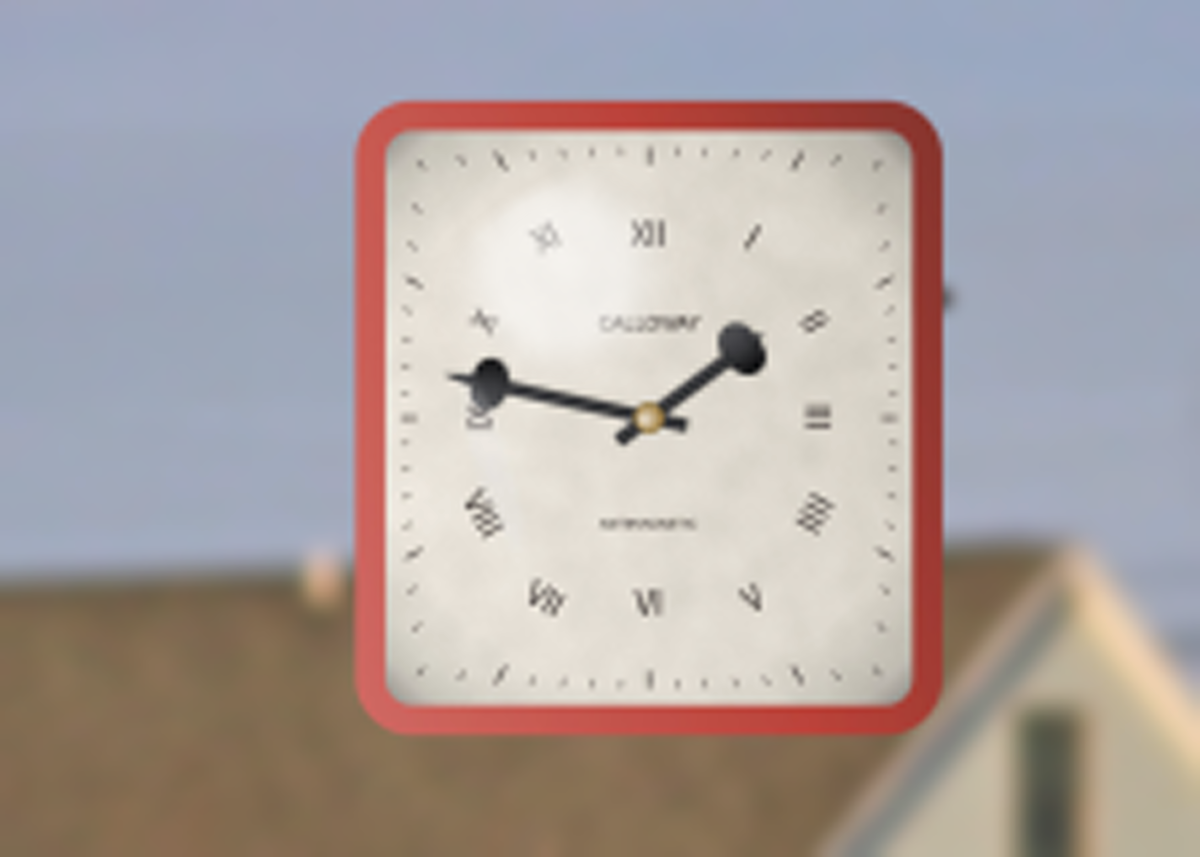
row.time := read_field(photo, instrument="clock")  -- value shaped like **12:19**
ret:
**1:47**
